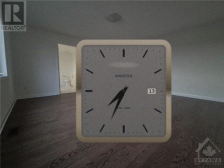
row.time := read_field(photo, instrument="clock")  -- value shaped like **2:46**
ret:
**7:34**
